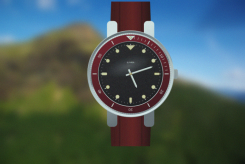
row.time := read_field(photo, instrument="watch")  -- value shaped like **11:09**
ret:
**5:12**
